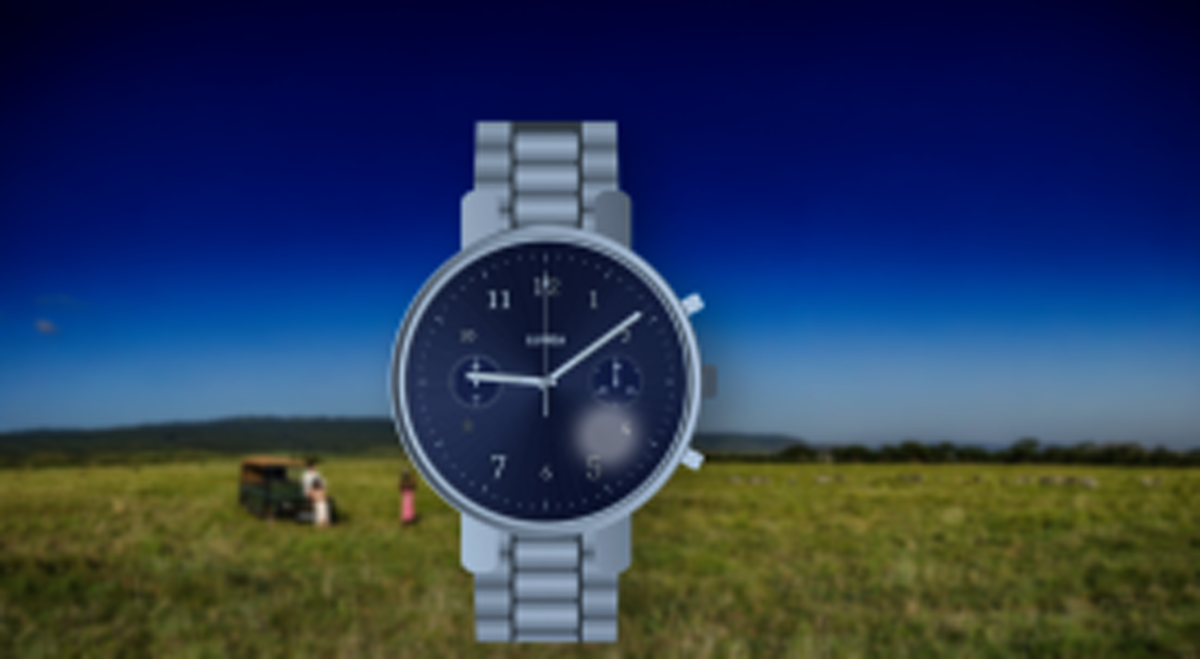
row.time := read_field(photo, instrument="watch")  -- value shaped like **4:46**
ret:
**9:09**
